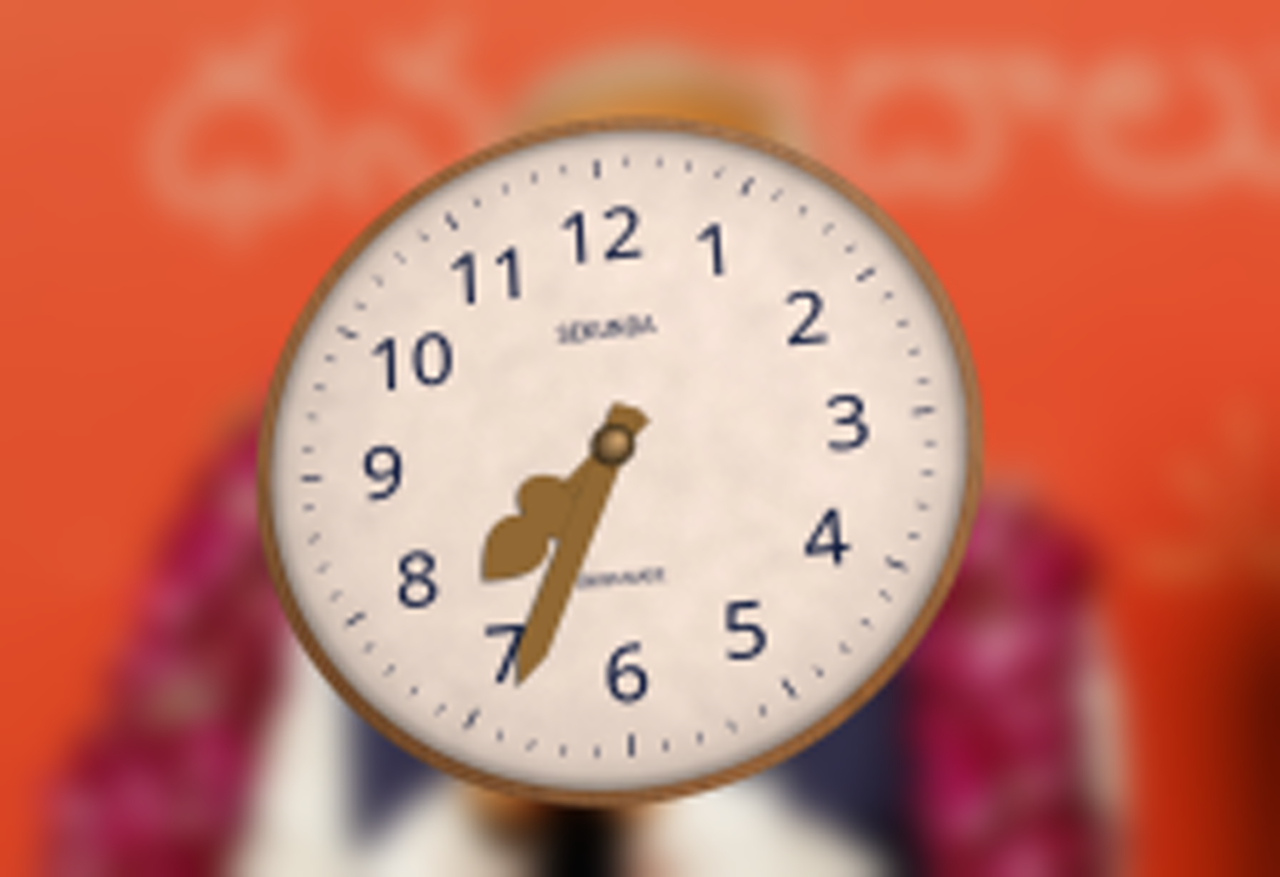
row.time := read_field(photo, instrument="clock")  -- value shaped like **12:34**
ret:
**7:34**
